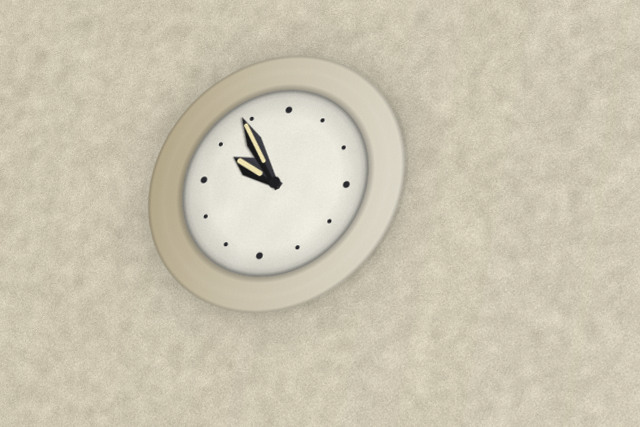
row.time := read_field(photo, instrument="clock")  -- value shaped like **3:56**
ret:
**9:54**
